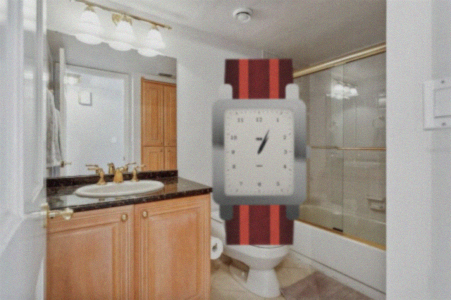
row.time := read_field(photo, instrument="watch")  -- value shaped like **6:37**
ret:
**1:04**
